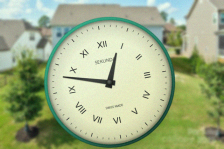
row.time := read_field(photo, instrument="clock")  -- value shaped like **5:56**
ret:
**12:48**
